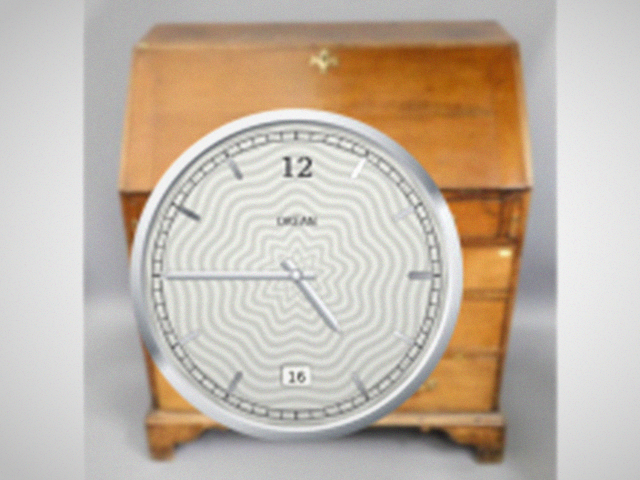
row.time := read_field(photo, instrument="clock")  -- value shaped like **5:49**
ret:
**4:45**
